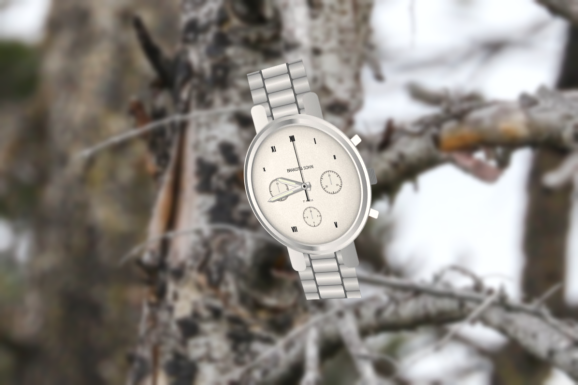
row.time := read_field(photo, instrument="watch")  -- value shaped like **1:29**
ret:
**9:43**
